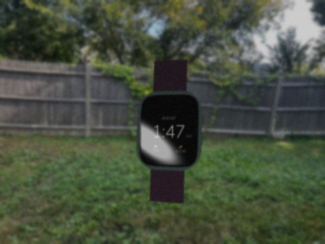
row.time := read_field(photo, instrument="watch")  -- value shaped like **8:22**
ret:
**1:47**
